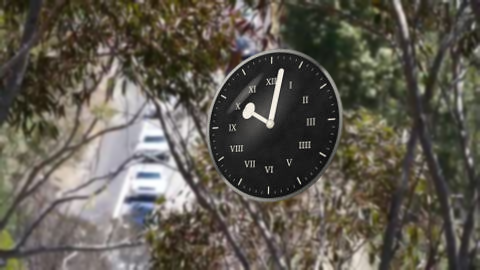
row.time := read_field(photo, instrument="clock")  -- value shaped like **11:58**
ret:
**10:02**
